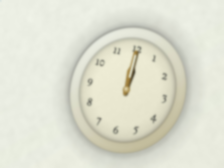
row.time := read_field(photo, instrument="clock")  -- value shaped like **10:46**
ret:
**12:00**
